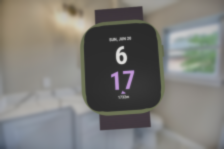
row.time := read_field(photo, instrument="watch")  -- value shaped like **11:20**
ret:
**6:17**
